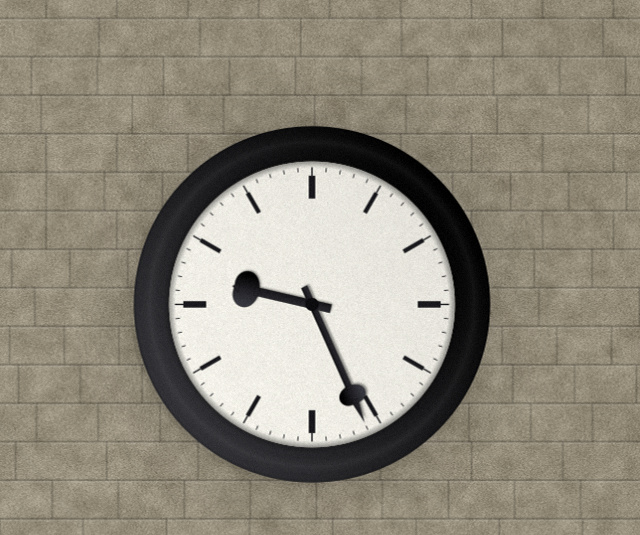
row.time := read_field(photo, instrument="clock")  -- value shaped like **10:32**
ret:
**9:26**
